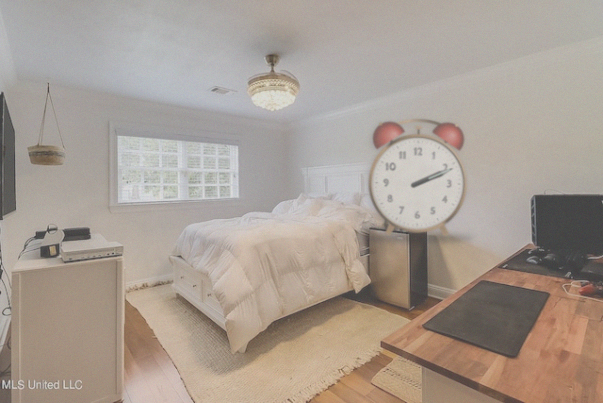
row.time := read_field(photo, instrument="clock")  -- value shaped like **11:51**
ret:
**2:11**
